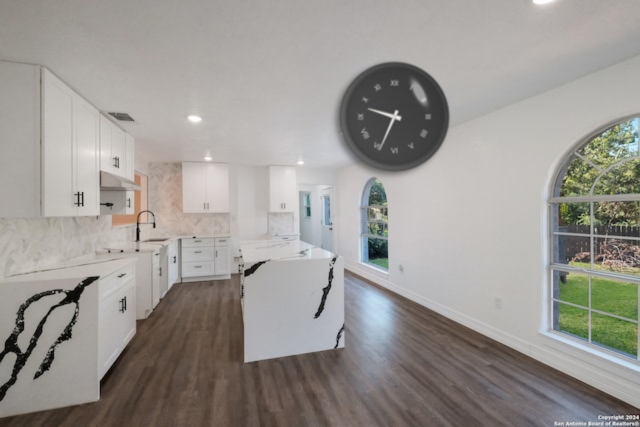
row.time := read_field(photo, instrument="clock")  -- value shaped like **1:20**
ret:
**9:34**
